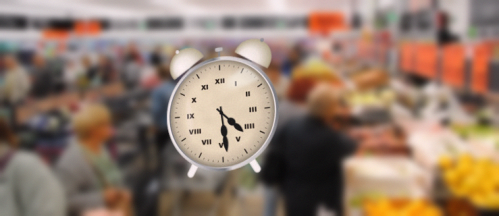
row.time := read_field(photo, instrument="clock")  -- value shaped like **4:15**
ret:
**4:29**
